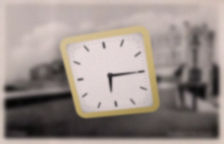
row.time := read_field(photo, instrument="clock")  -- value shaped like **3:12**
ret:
**6:15**
